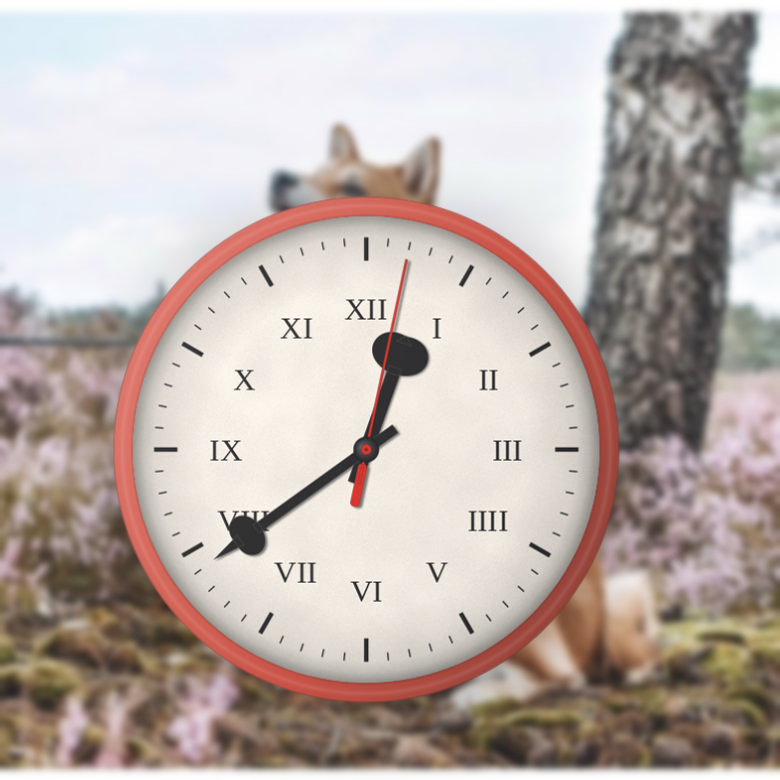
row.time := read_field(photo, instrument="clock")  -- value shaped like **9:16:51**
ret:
**12:39:02**
